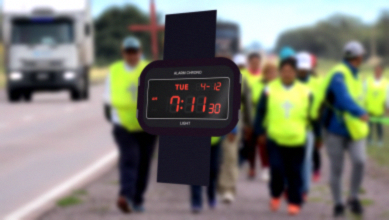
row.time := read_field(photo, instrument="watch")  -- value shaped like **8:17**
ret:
**7:11**
